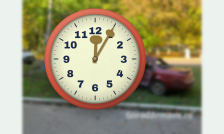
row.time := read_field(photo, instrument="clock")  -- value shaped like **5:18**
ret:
**12:05**
